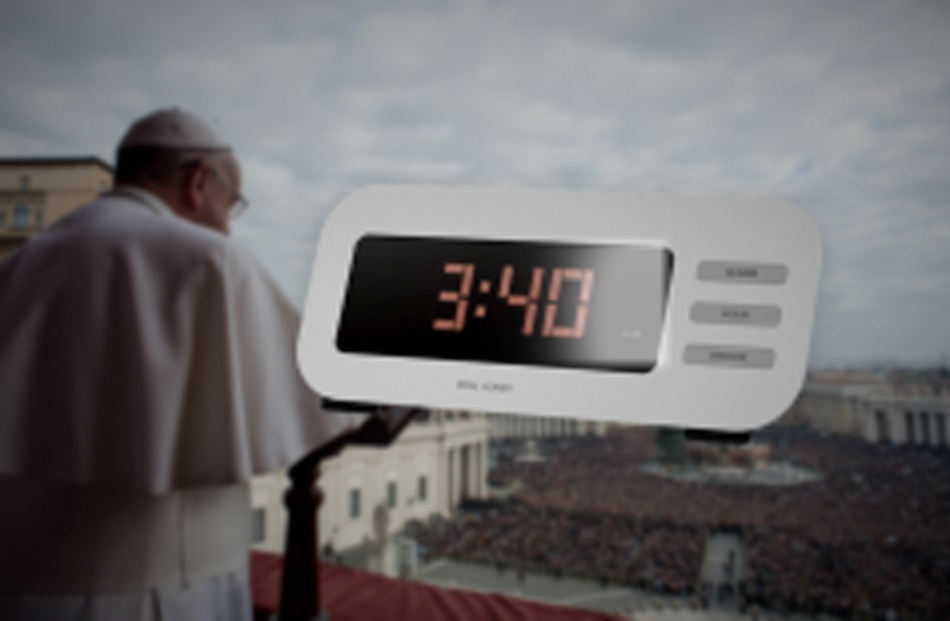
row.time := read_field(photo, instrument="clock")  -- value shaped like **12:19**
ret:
**3:40**
